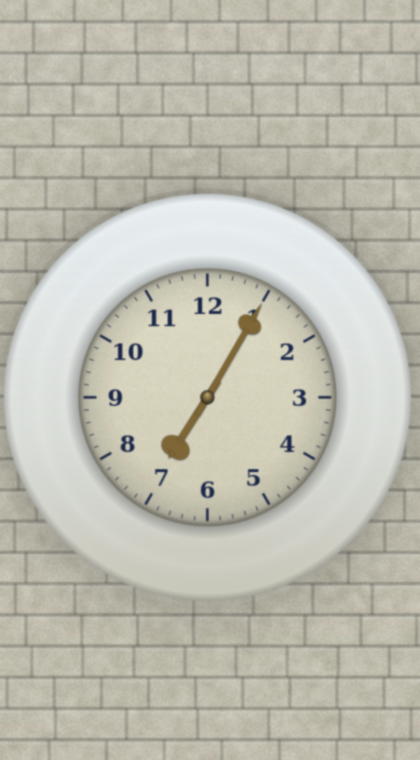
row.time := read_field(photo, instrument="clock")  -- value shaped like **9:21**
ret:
**7:05**
